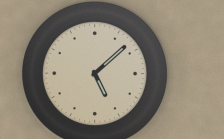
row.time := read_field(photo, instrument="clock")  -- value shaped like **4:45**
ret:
**5:08**
